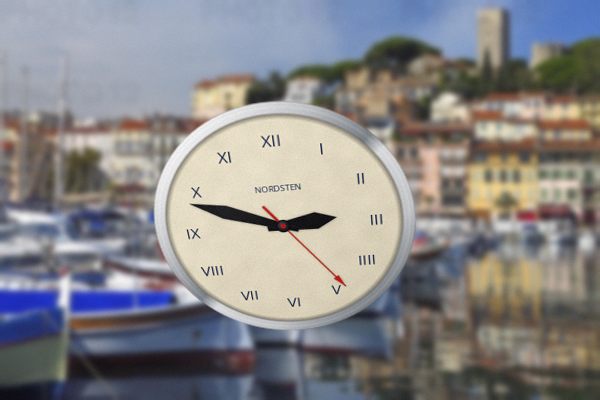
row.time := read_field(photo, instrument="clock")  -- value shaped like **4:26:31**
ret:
**2:48:24**
